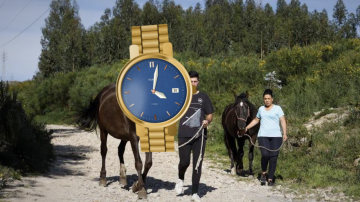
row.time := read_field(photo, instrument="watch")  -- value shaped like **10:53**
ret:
**4:02**
